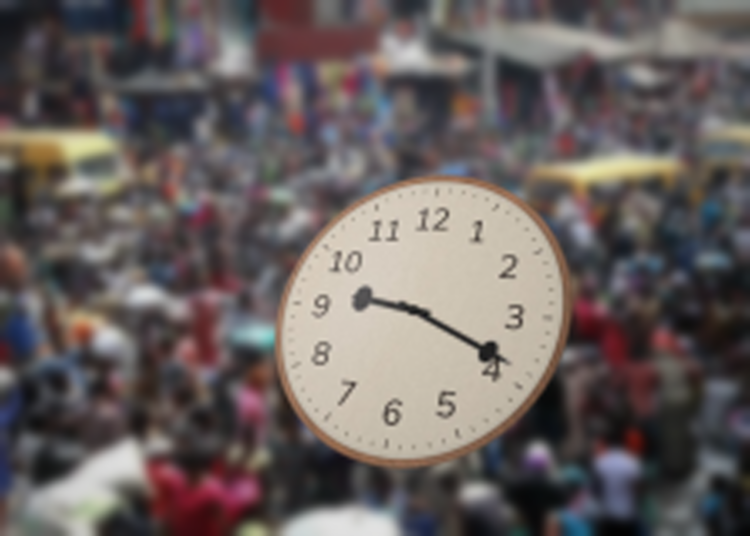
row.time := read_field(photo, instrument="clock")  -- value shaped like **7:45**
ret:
**9:19**
